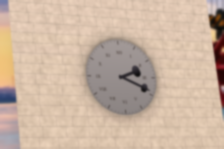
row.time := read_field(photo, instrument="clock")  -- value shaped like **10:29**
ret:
**2:19**
